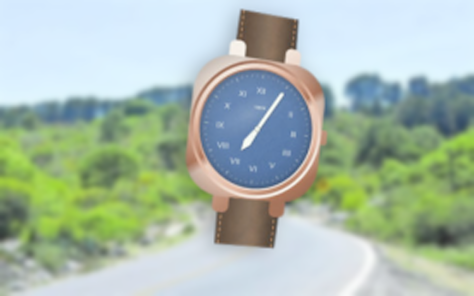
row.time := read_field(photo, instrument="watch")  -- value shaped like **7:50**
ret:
**7:05**
